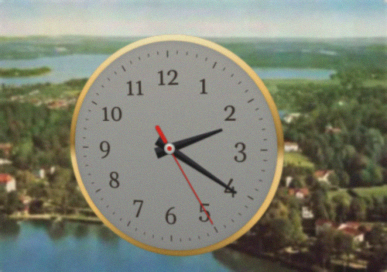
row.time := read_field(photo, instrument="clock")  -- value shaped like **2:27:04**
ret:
**2:20:25**
